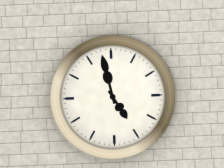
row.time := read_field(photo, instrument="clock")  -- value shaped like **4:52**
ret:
**4:58**
